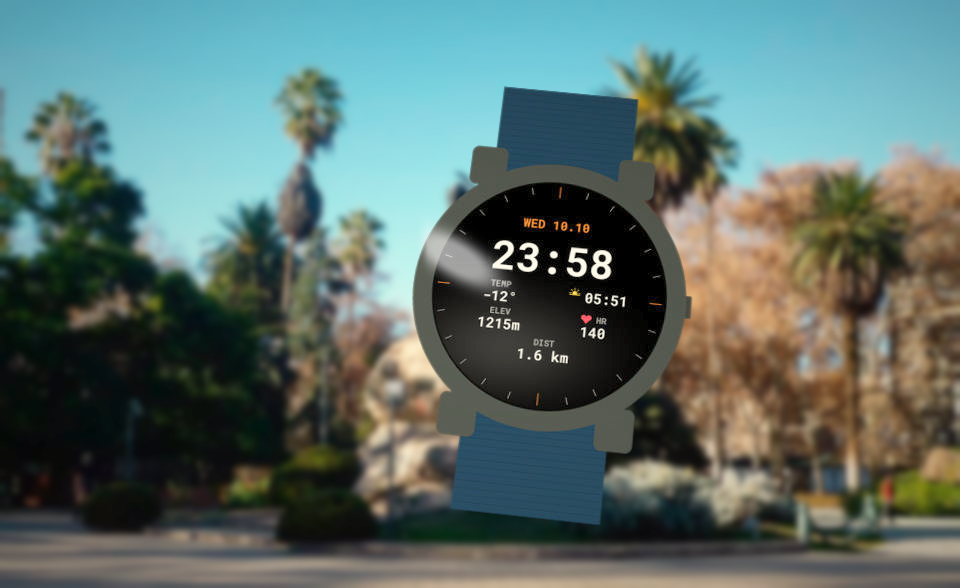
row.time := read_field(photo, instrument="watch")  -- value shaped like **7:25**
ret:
**23:58**
